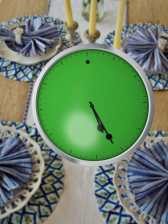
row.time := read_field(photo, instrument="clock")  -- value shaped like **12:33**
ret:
**5:26**
